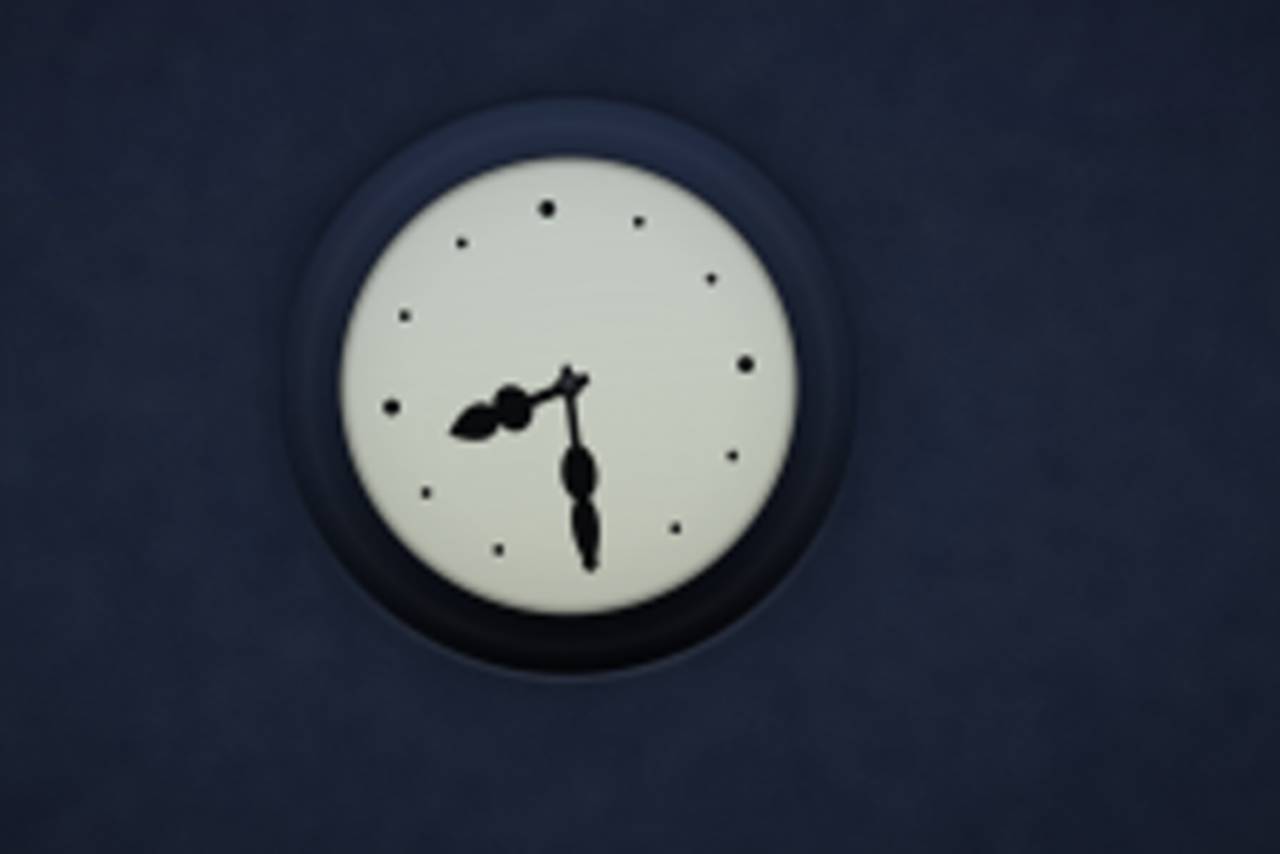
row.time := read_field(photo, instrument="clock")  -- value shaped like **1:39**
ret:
**8:30**
